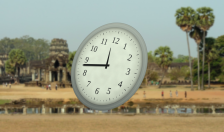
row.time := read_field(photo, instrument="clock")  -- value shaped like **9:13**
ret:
**11:43**
